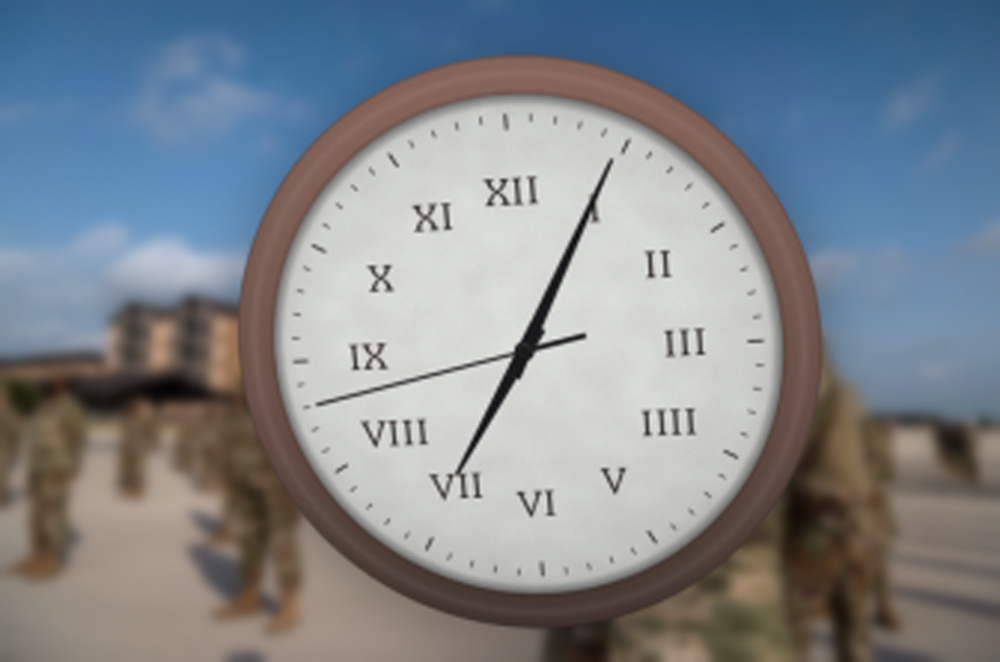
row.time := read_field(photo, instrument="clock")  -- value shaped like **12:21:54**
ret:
**7:04:43**
